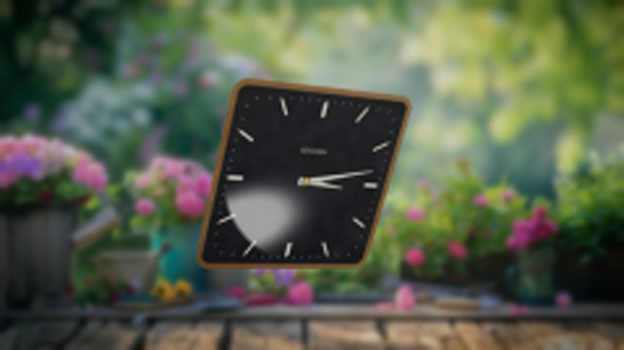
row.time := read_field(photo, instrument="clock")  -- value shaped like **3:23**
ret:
**3:13**
